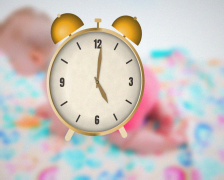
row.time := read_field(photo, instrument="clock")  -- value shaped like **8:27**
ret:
**5:01**
